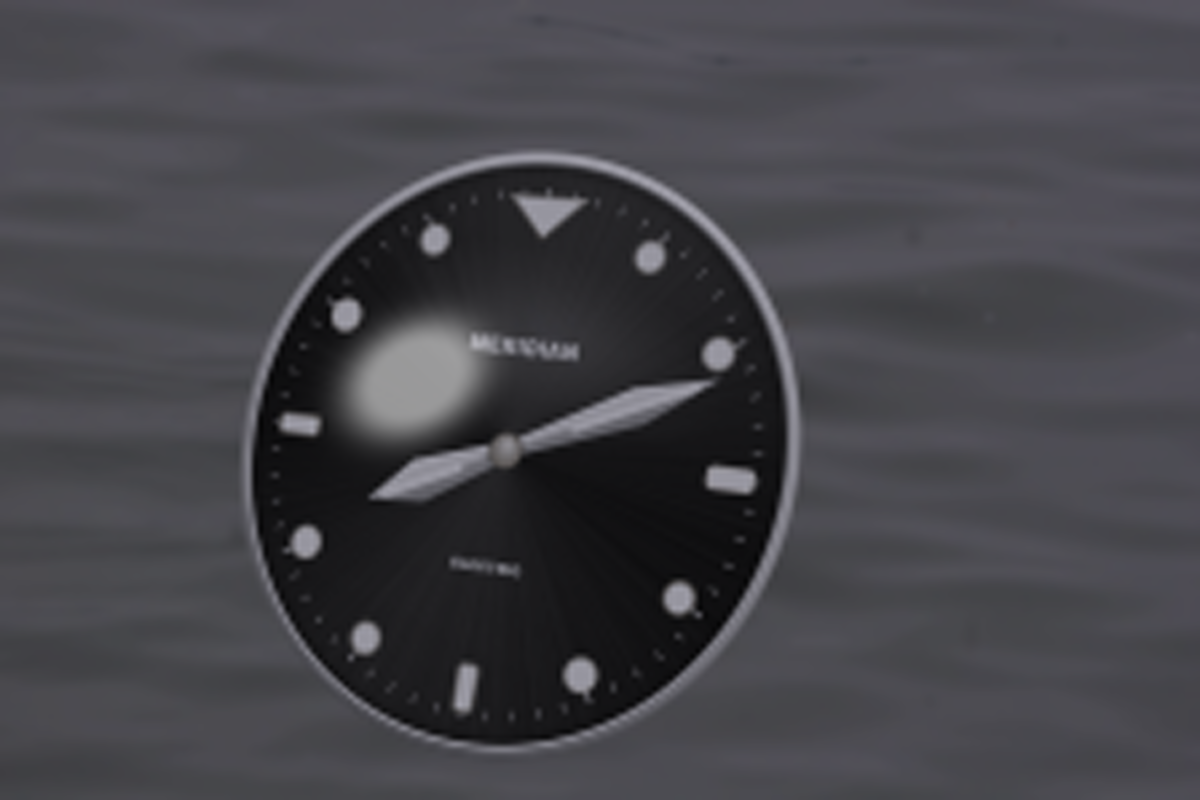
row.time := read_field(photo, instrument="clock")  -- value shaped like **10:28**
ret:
**8:11**
